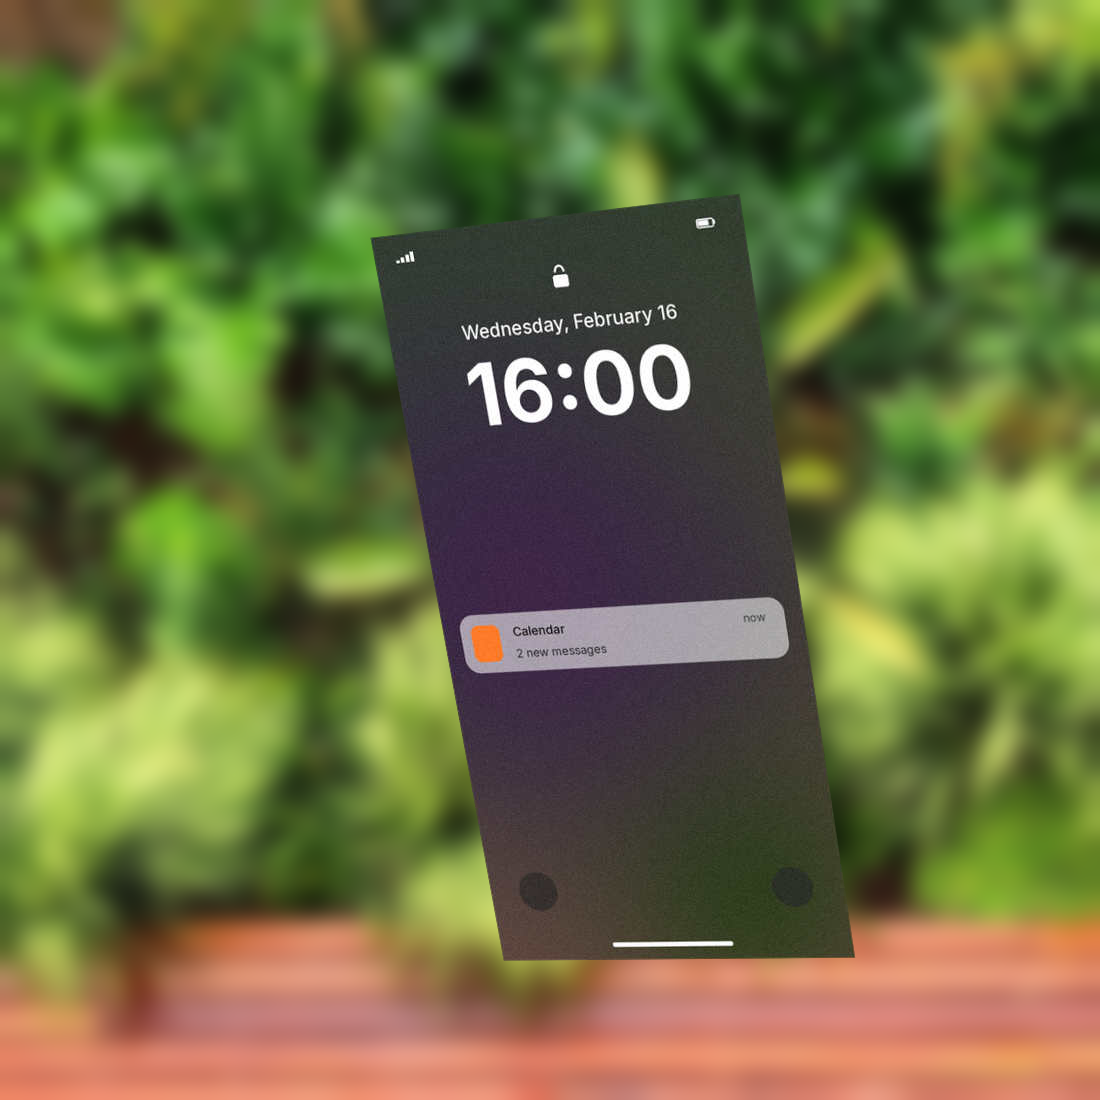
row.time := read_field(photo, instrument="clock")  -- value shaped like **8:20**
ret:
**16:00**
